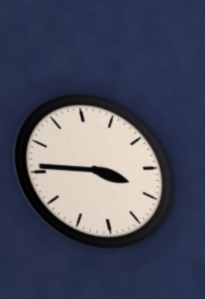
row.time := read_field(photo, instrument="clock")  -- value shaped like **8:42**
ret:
**3:46**
